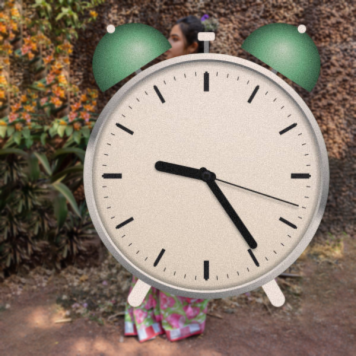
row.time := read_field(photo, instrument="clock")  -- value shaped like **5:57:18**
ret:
**9:24:18**
